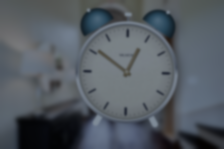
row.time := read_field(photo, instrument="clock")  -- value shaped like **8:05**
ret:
**12:51**
